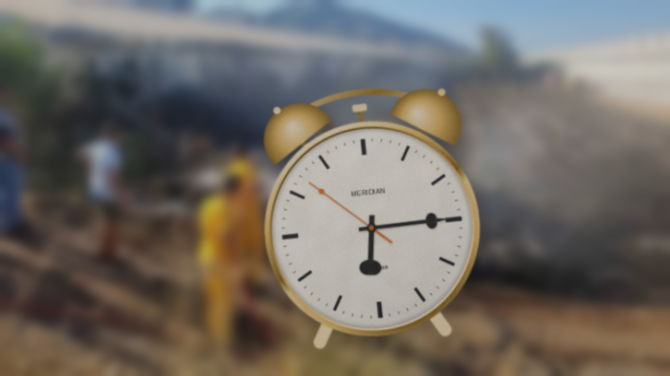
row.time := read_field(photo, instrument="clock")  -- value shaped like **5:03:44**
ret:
**6:14:52**
